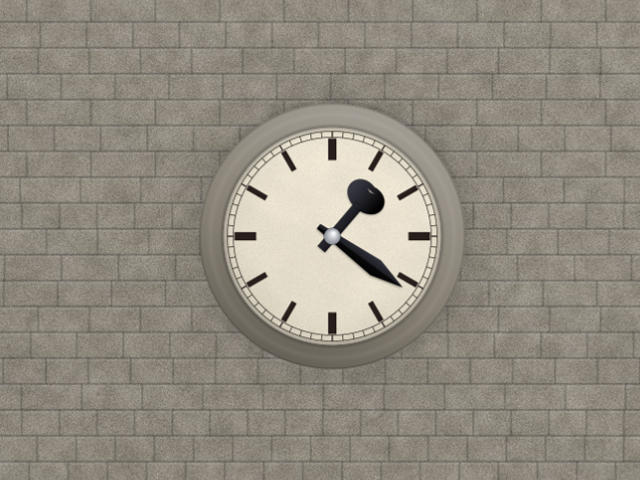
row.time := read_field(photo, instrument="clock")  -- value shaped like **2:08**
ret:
**1:21**
